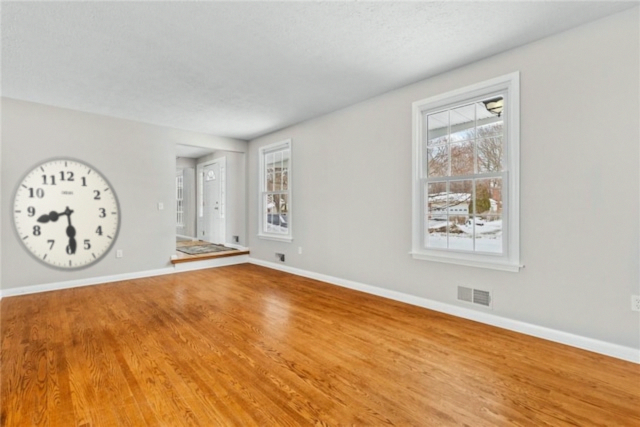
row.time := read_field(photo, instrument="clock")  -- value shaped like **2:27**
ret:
**8:29**
